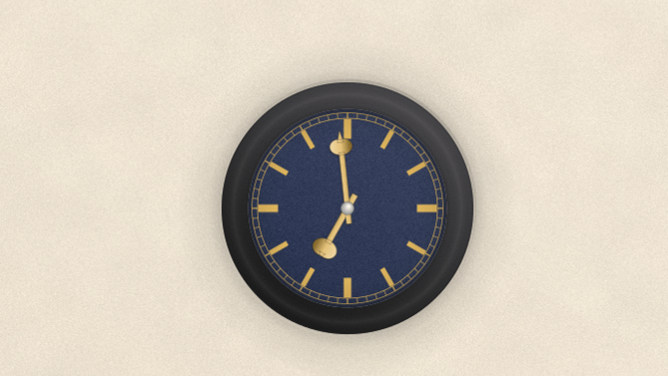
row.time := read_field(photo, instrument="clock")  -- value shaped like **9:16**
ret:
**6:59**
